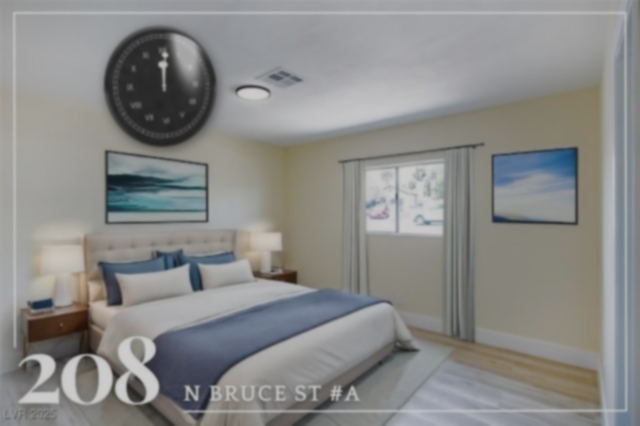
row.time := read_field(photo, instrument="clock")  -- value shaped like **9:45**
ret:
**12:01**
